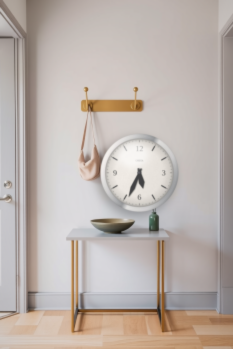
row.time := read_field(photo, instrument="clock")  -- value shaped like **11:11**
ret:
**5:34**
